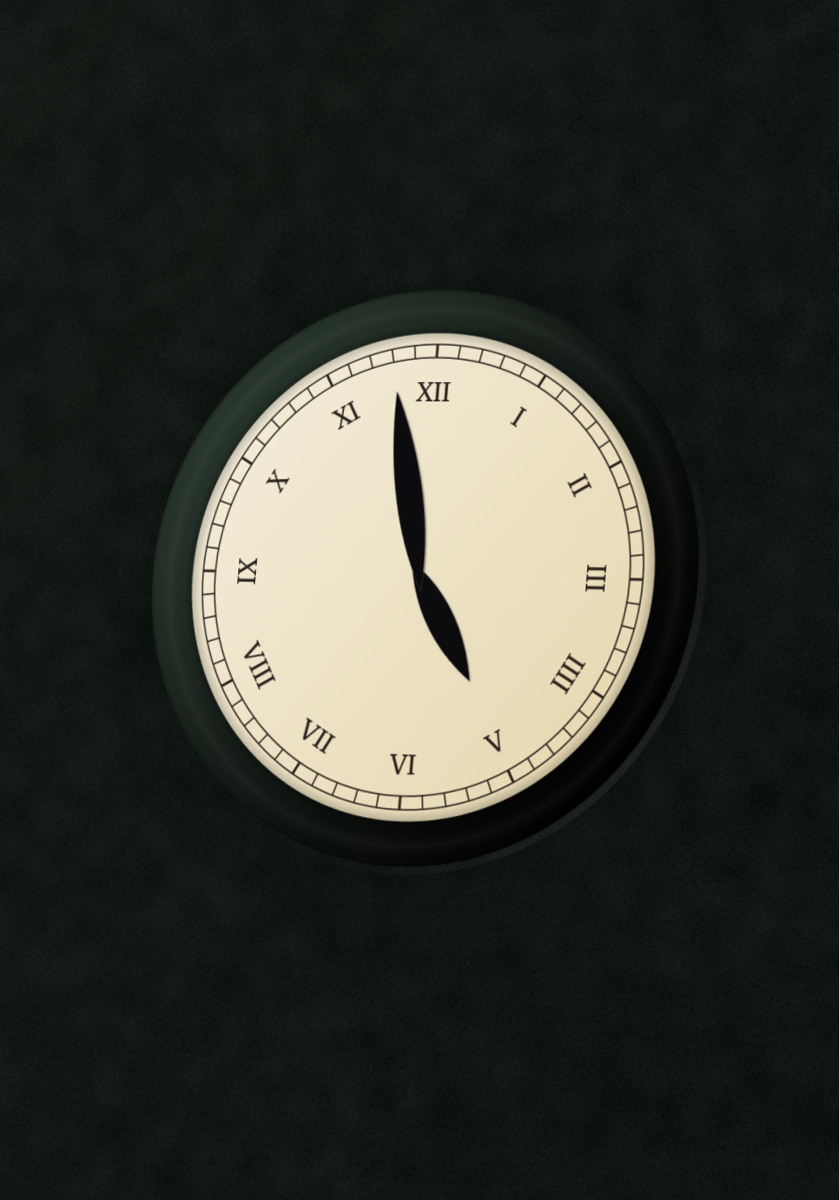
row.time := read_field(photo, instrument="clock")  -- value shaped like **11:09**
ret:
**4:58**
